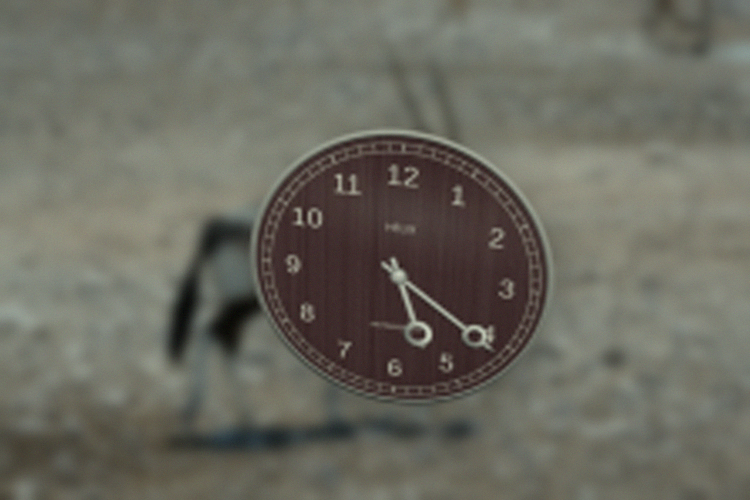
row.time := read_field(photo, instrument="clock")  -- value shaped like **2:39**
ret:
**5:21**
